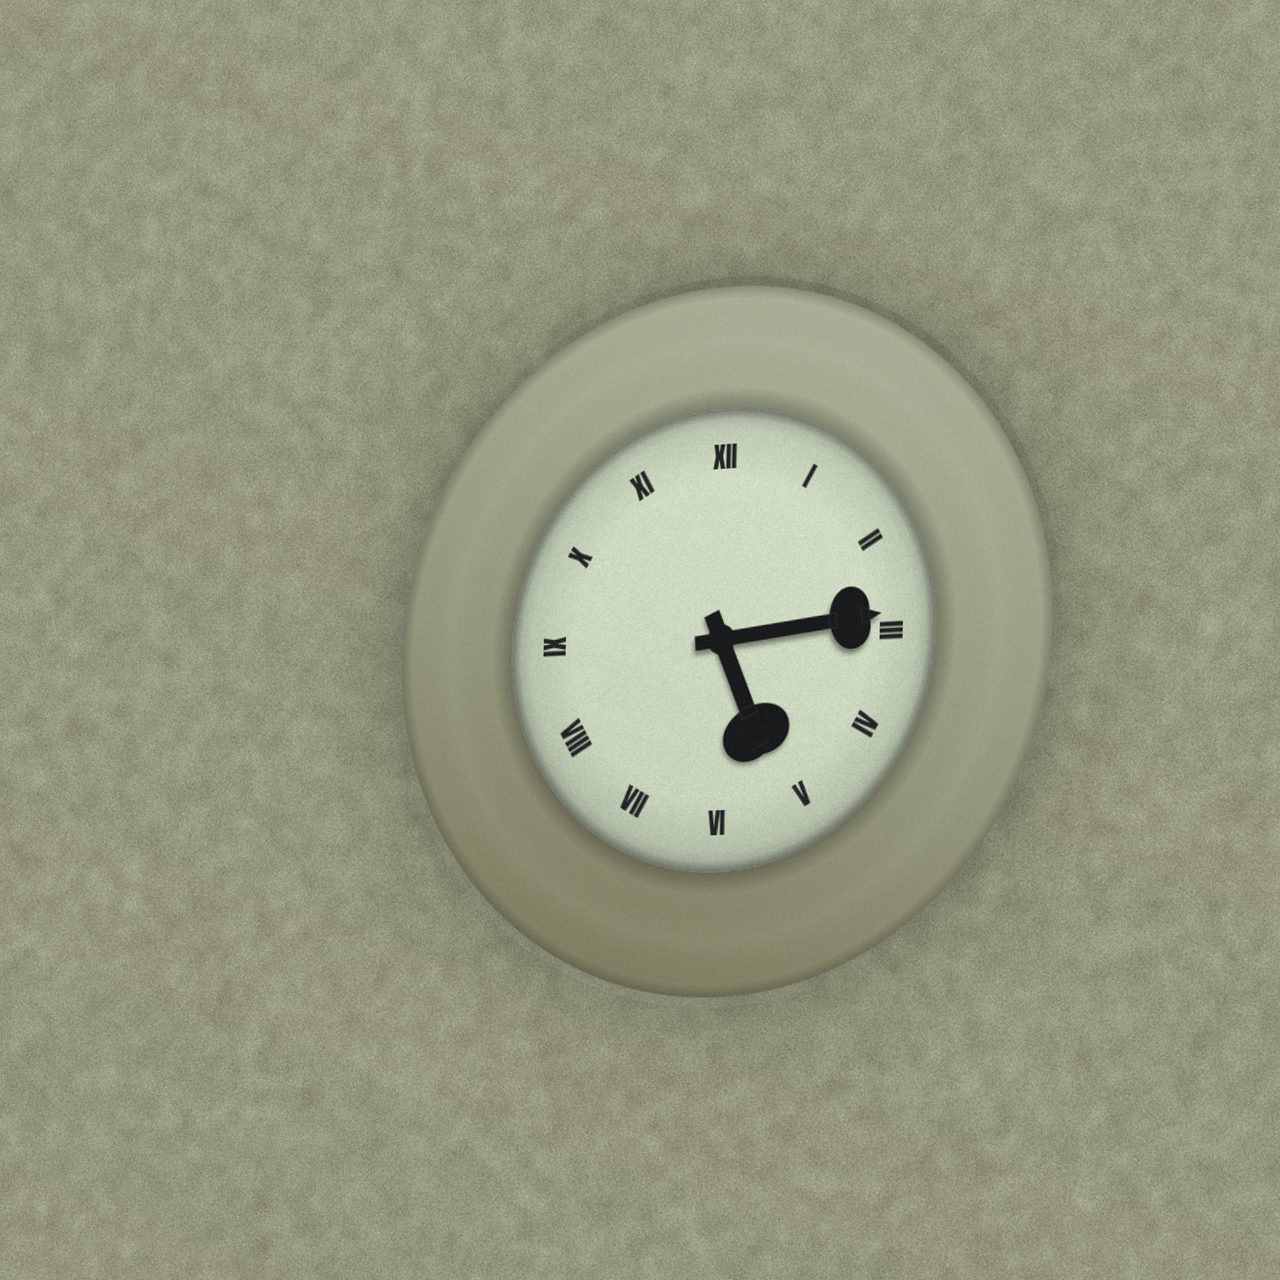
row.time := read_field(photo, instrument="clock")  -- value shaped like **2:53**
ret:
**5:14**
